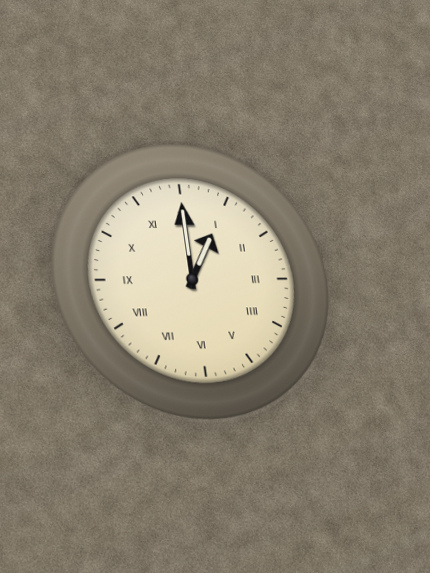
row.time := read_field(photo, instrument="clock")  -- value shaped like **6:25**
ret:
**1:00**
